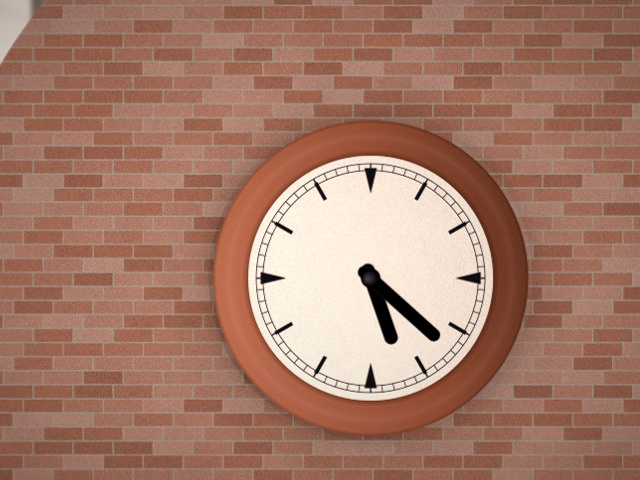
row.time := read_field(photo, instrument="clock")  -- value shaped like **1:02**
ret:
**5:22**
